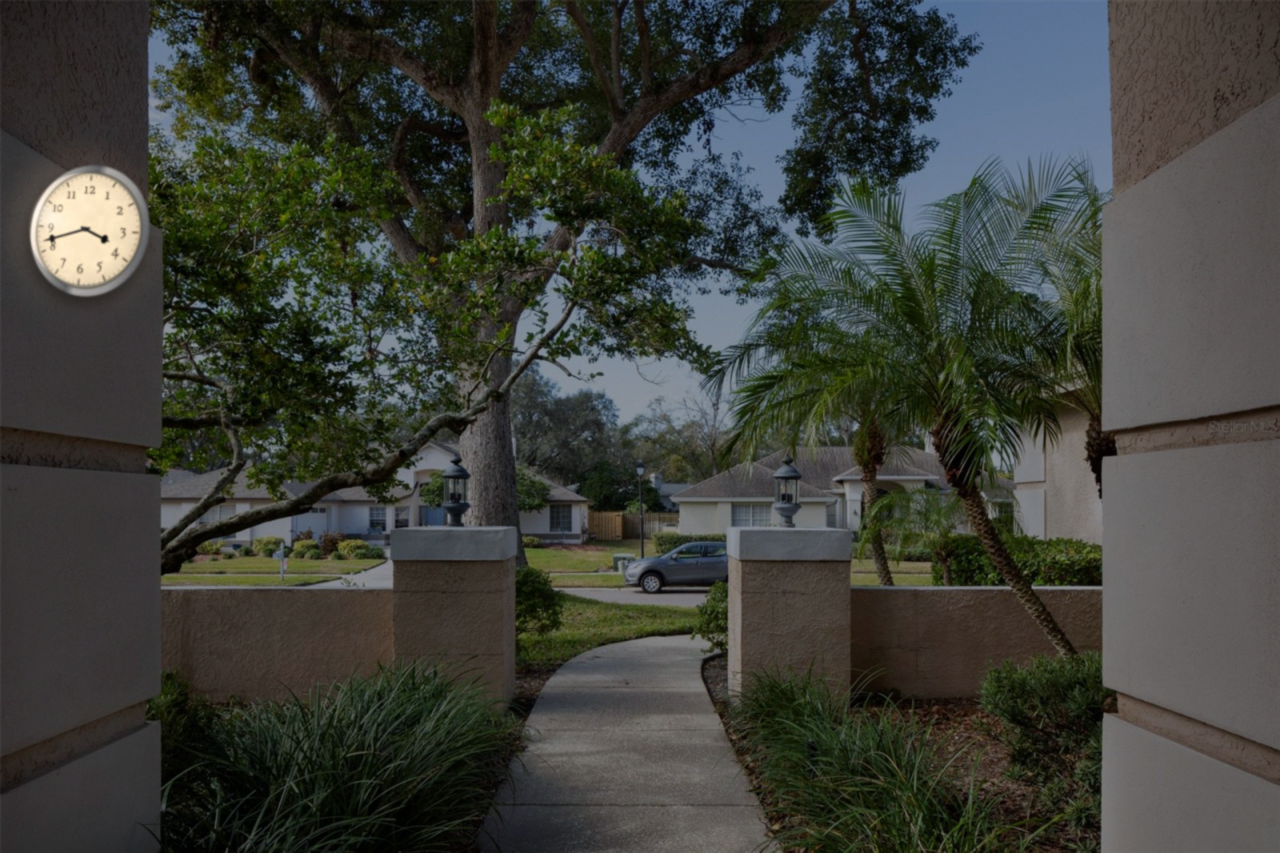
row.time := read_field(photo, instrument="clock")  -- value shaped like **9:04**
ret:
**3:42**
